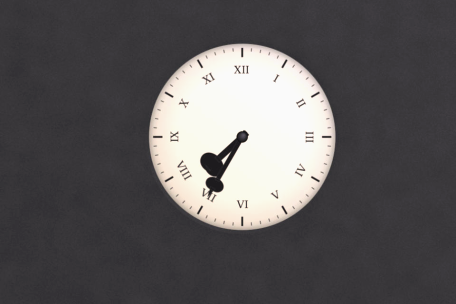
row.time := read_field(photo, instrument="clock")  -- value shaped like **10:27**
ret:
**7:35**
